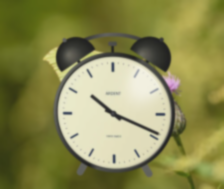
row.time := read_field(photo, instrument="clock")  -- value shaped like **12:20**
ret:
**10:19**
